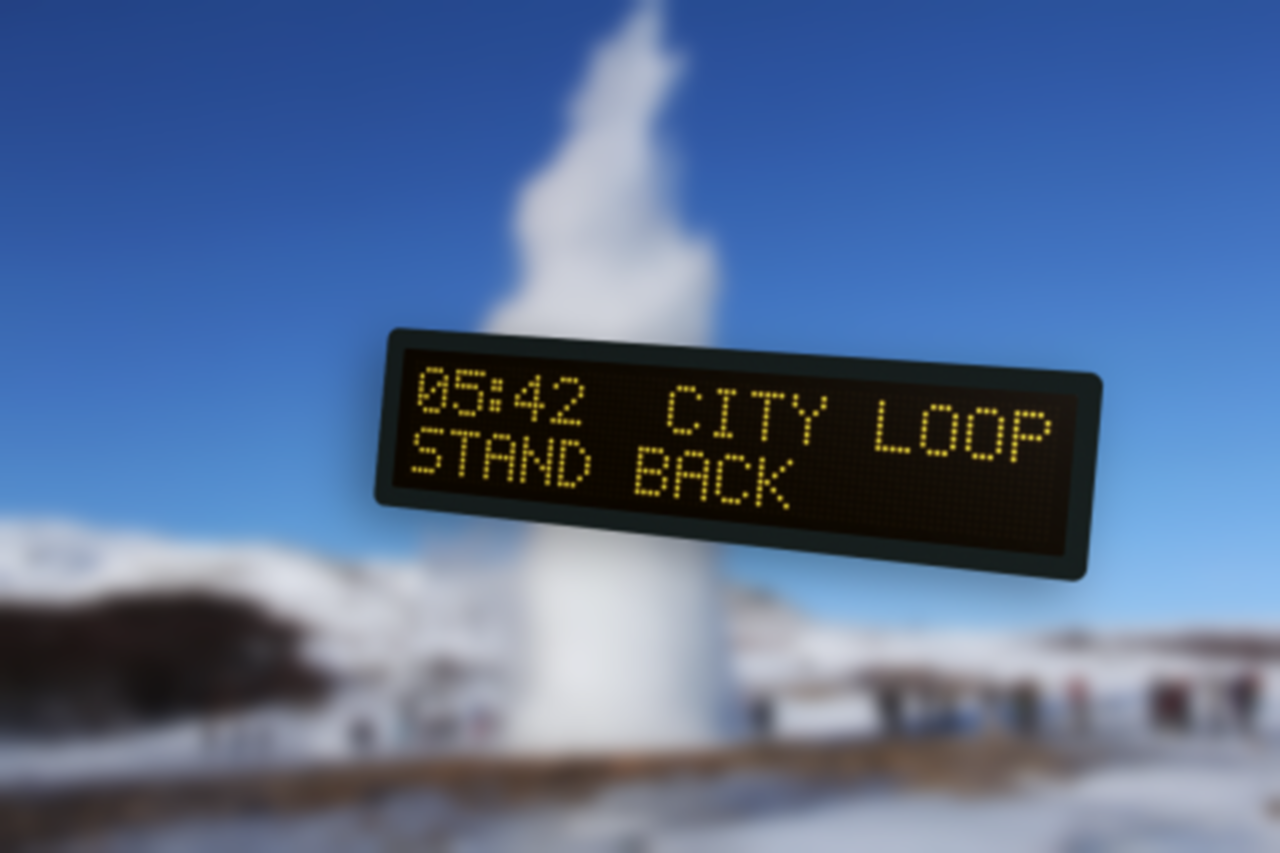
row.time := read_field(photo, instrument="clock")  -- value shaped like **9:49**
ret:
**5:42**
